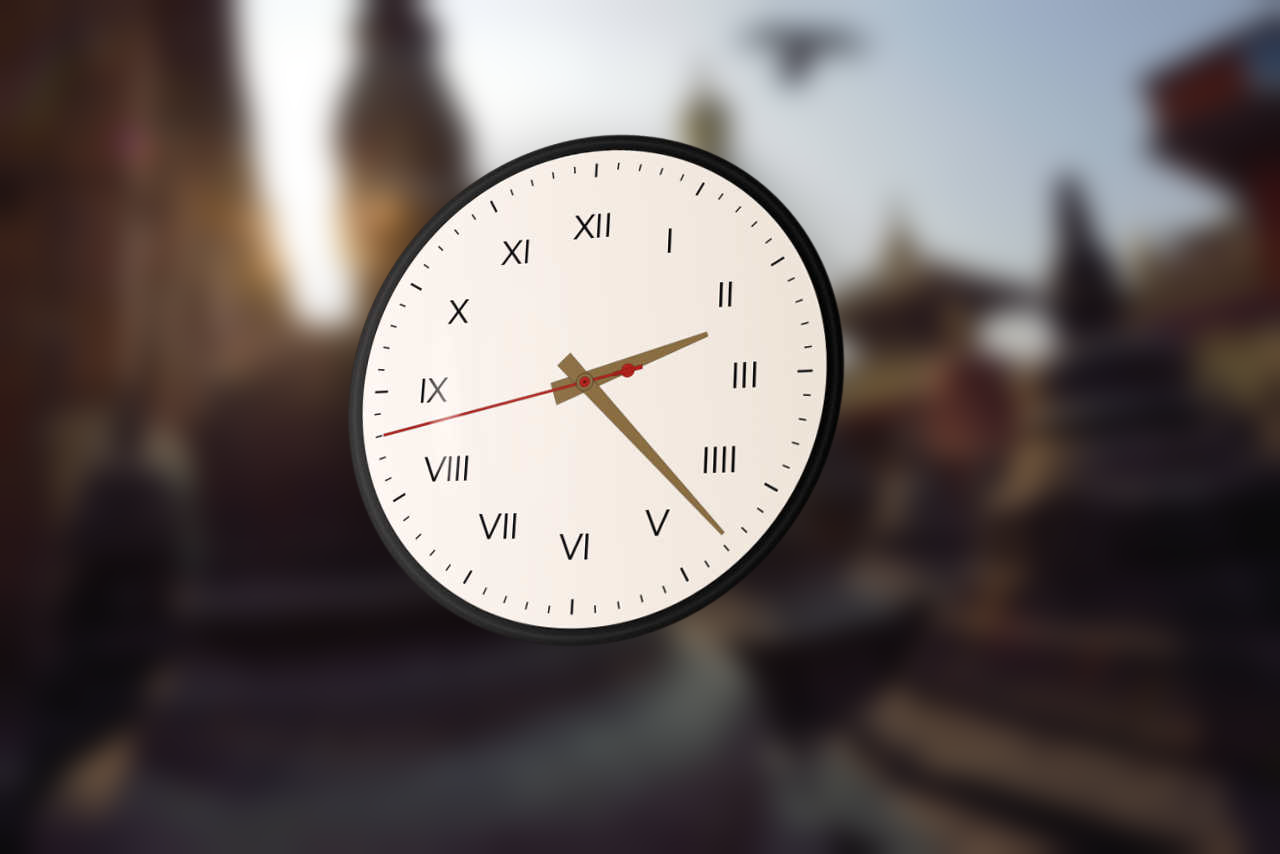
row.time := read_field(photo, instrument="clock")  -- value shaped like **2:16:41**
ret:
**2:22:43**
